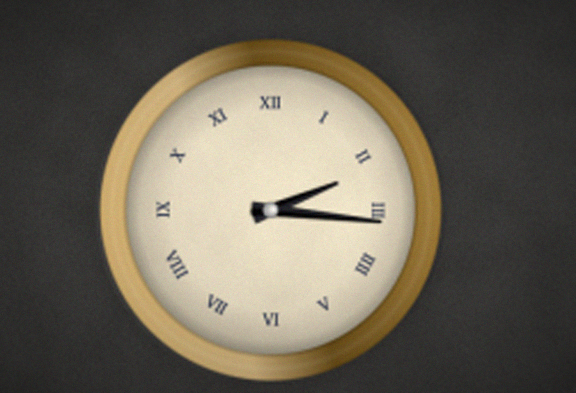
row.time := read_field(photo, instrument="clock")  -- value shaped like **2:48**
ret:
**2:16**
